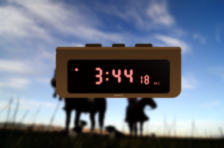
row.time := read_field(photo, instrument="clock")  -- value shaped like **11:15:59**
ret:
**3:44:18**
